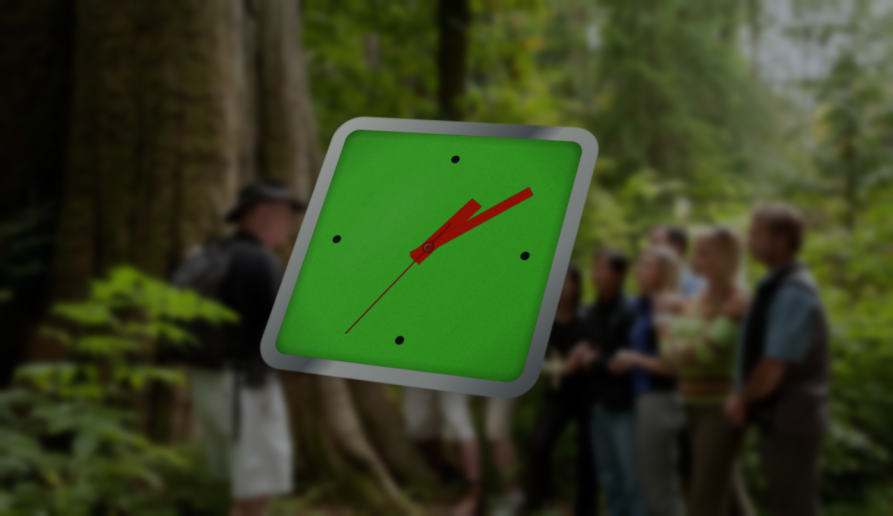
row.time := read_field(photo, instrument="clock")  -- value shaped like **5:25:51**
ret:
**1:08:35**
